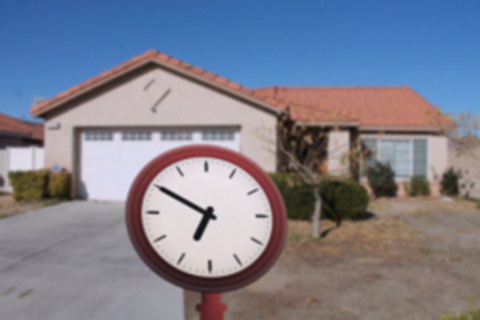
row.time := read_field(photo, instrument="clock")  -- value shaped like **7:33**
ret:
**6:50**
